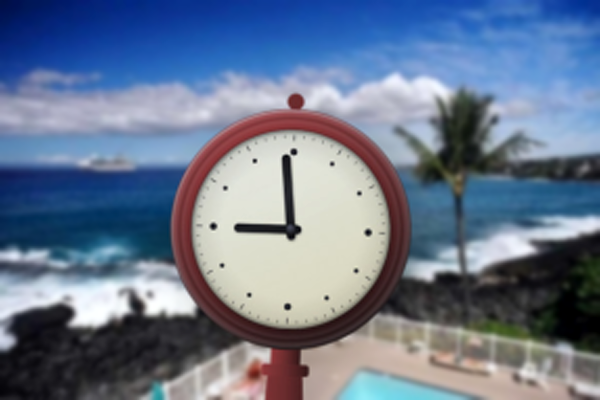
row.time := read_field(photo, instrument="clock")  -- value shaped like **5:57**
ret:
**8:59**
